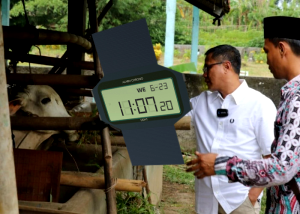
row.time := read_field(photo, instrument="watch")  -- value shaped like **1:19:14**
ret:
**11:07:20**
